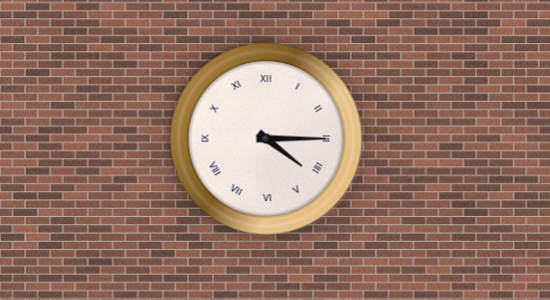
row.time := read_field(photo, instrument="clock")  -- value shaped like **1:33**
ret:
**4:15**
